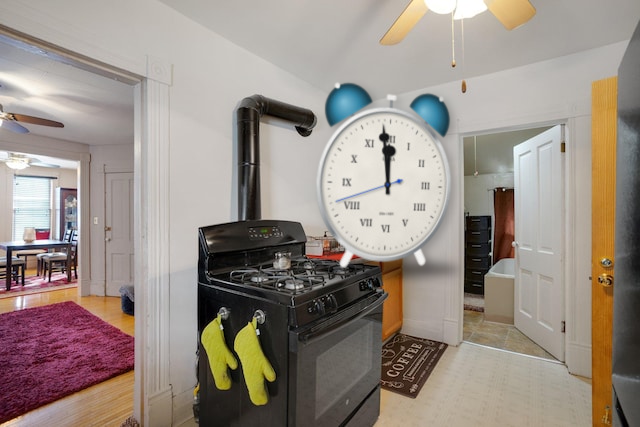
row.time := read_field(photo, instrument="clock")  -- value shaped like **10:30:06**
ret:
**11:58:42**
